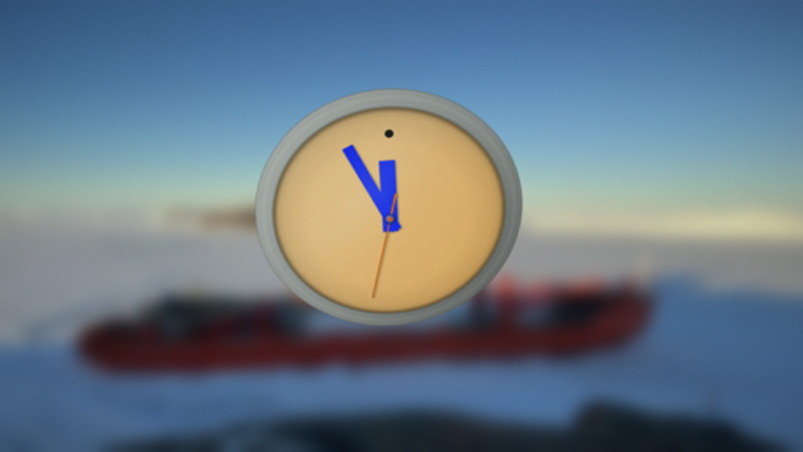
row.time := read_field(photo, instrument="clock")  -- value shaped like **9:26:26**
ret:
**11:55:32**
